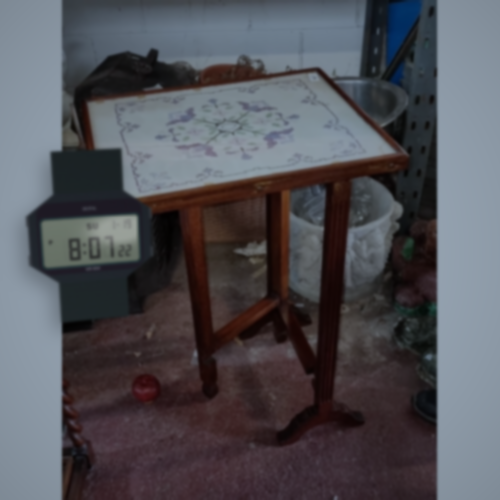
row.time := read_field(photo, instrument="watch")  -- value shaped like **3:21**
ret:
**8:07**
